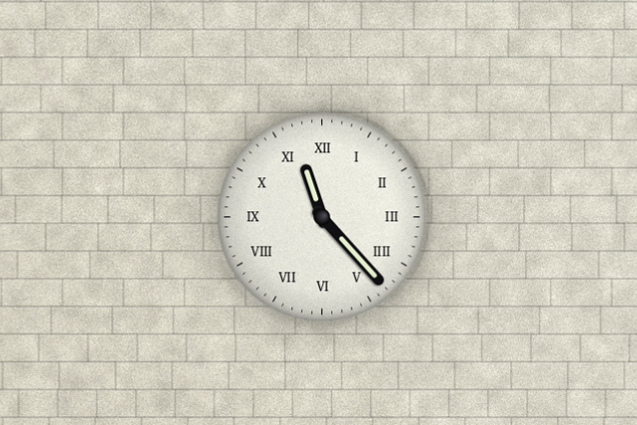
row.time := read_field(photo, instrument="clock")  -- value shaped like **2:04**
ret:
**11:23**
